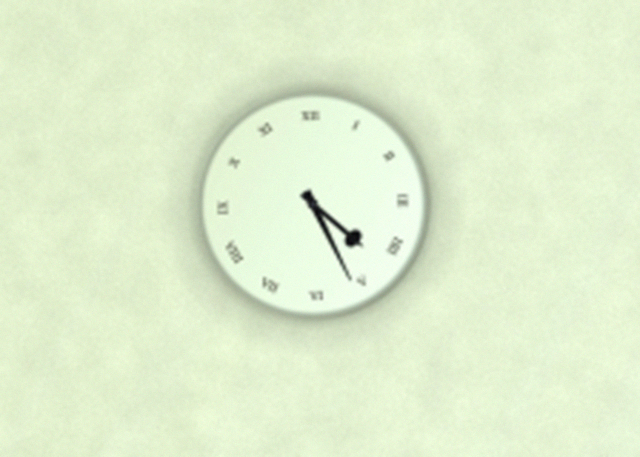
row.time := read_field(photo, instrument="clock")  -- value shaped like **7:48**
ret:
**4:26**
